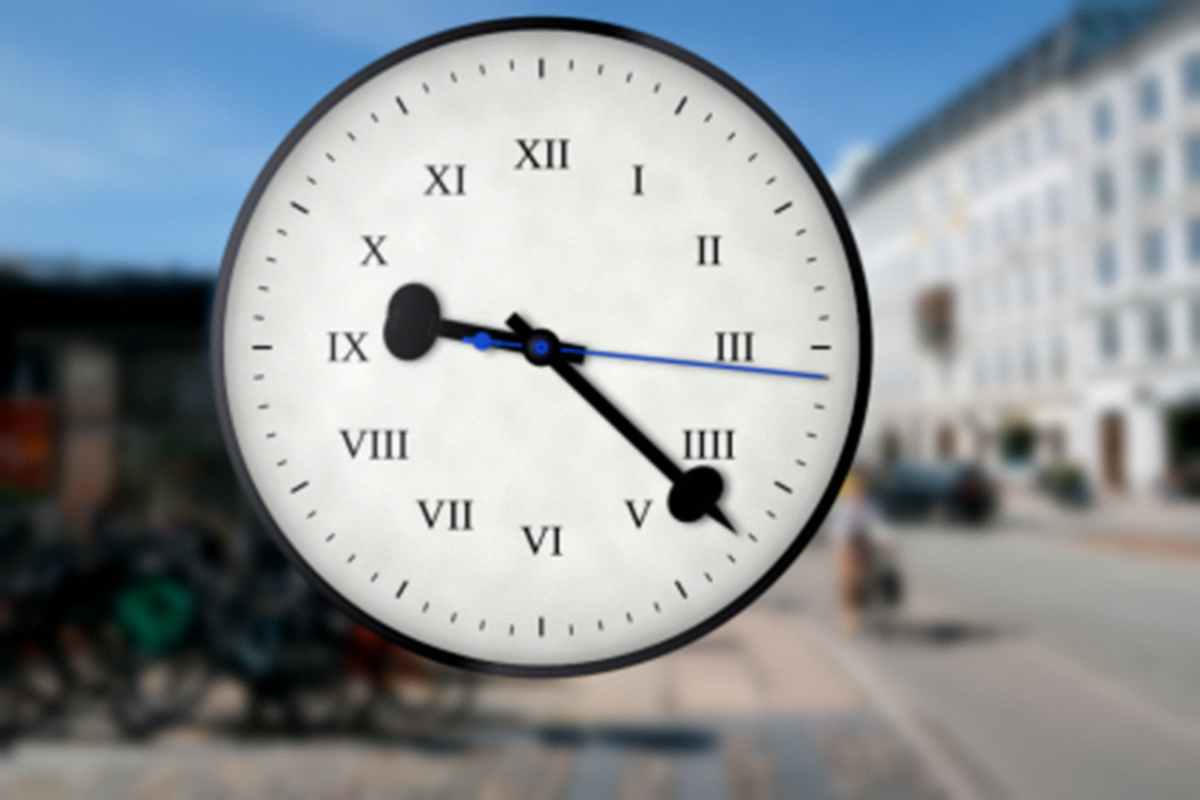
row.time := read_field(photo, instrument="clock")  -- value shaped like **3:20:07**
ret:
**9:22:16**
